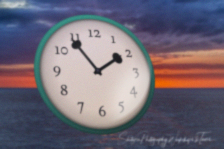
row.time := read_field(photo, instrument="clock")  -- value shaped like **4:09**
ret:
**1:54**
